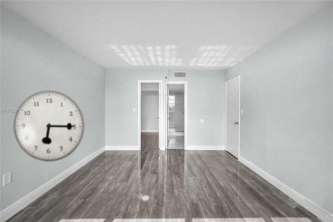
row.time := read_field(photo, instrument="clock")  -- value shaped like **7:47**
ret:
**6:15**
